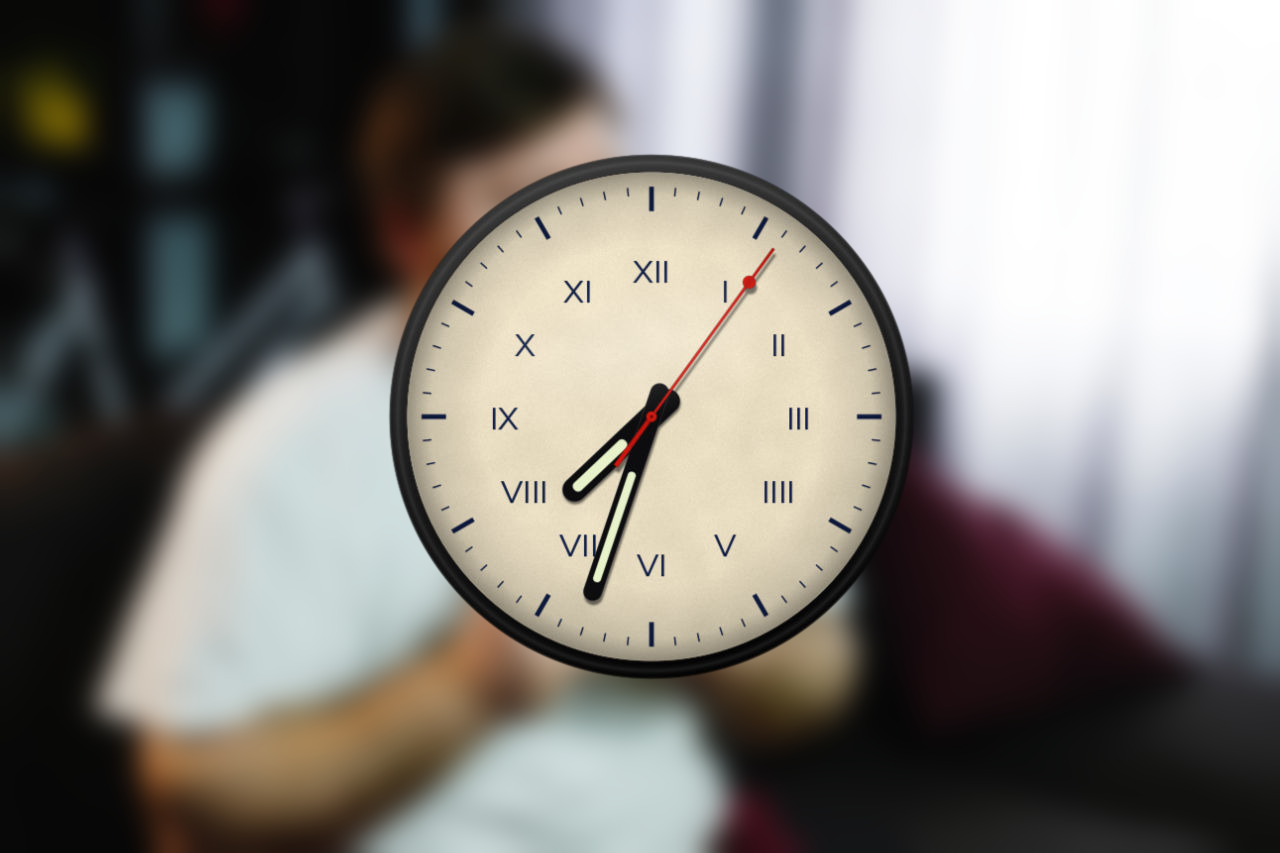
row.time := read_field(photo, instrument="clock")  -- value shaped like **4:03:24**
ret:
**7:33:06**
